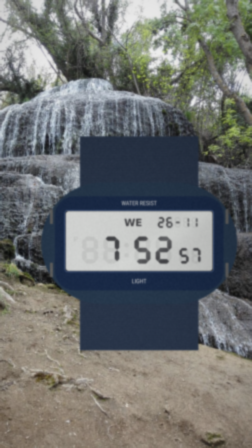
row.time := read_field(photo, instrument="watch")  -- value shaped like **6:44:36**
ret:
**7:52:57**
